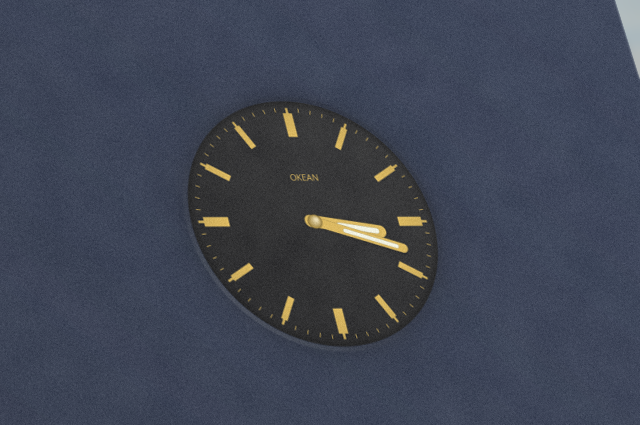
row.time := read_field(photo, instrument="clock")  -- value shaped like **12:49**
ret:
**3:18**
